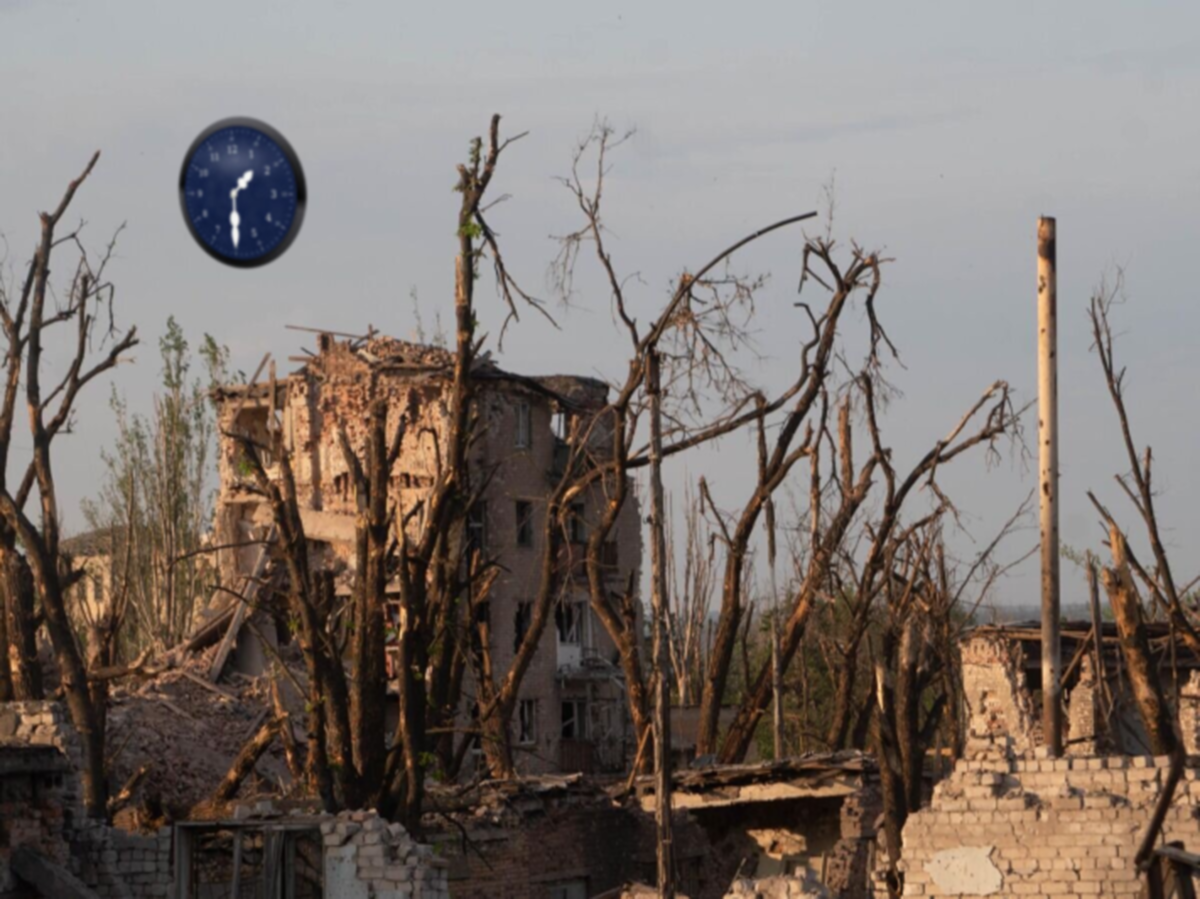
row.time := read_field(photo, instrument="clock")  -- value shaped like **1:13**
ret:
**1:30**
